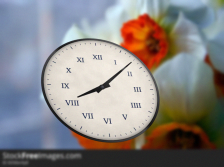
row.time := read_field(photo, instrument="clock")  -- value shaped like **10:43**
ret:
**8:08**
